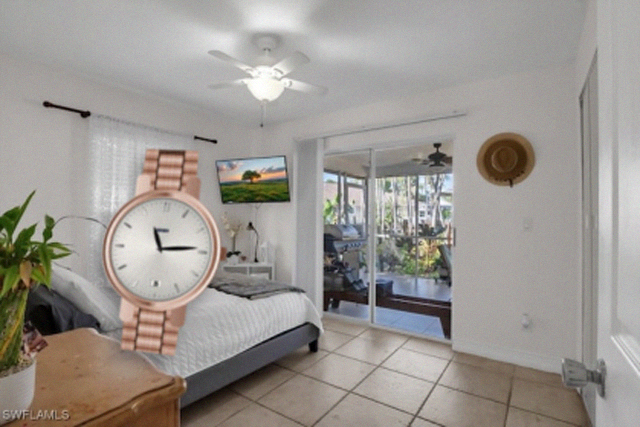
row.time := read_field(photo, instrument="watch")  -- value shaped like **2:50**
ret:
**11:14**
